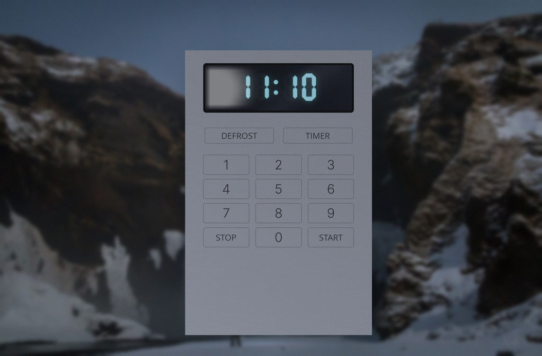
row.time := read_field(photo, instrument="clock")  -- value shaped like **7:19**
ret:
**11:10**
